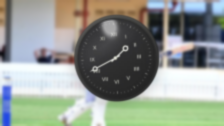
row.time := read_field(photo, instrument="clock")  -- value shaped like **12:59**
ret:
**1:41**
